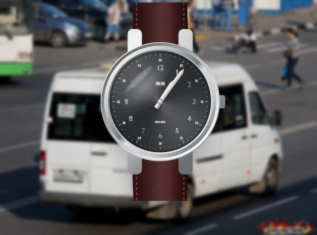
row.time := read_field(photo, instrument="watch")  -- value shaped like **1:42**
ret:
**1:06**
